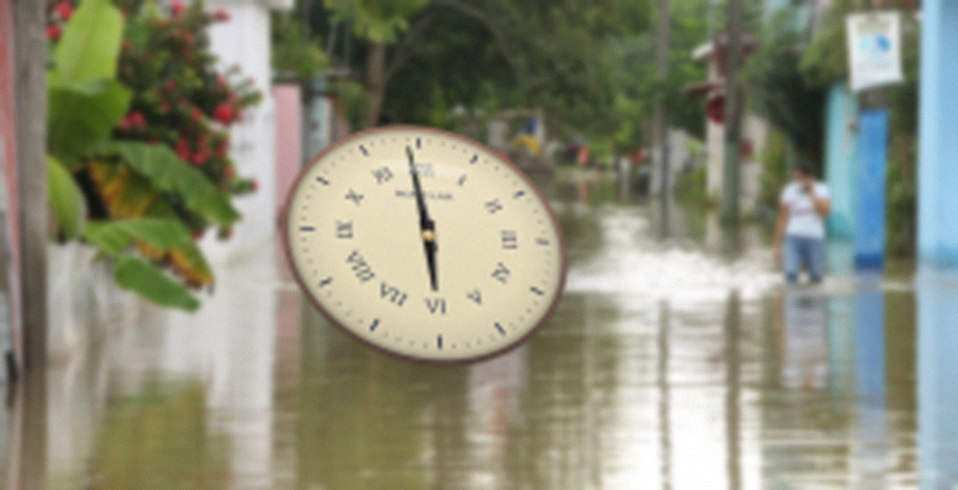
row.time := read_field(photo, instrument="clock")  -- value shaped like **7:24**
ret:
**5:59**
